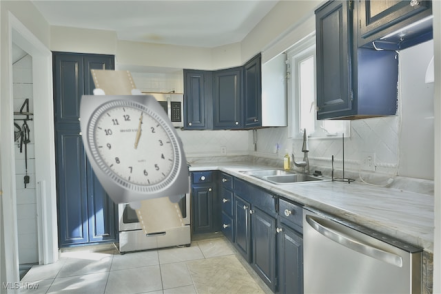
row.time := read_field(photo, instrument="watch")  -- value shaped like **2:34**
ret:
**1:05**
